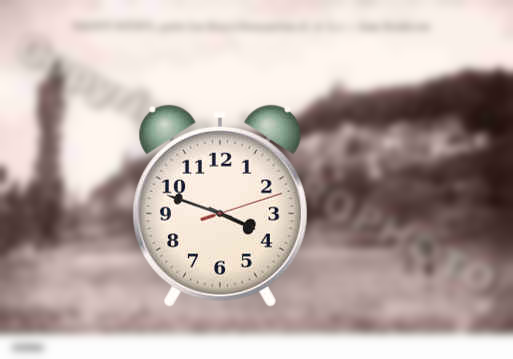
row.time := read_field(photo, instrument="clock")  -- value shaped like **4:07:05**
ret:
**3:48:12**
